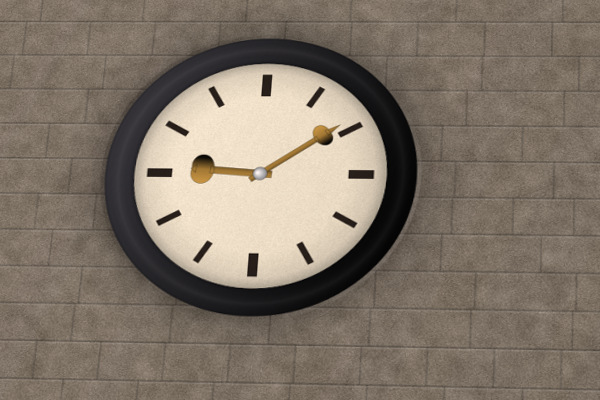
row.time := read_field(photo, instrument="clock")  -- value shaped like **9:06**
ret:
**9:09**
